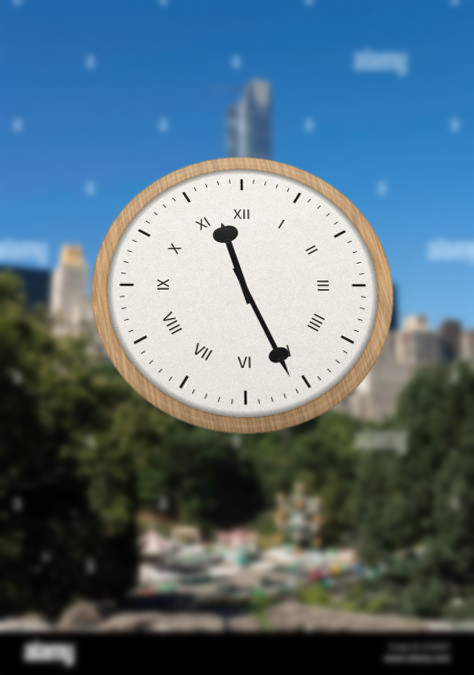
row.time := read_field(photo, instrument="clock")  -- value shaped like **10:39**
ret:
**11:26**
